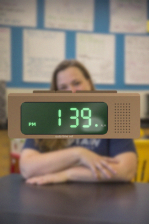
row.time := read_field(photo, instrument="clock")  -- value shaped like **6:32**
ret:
**1:39**
